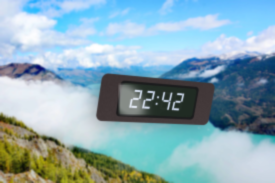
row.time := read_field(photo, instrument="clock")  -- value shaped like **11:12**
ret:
**22:42**
